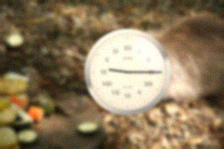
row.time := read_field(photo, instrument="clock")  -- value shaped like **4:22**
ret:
**9:15**
